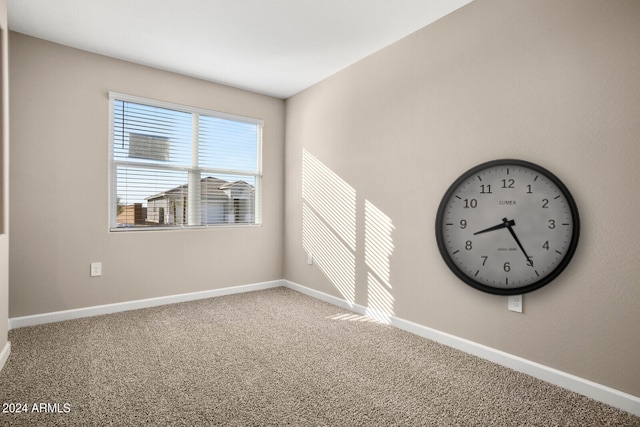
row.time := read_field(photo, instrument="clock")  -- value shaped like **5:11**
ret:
**8:25**
